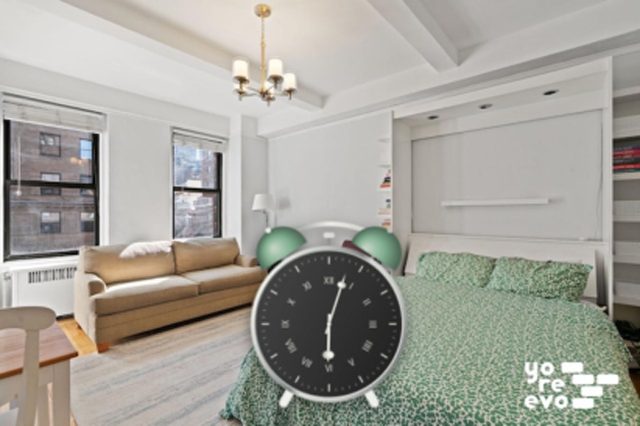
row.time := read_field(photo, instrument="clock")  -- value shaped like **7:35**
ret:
**6:03**
